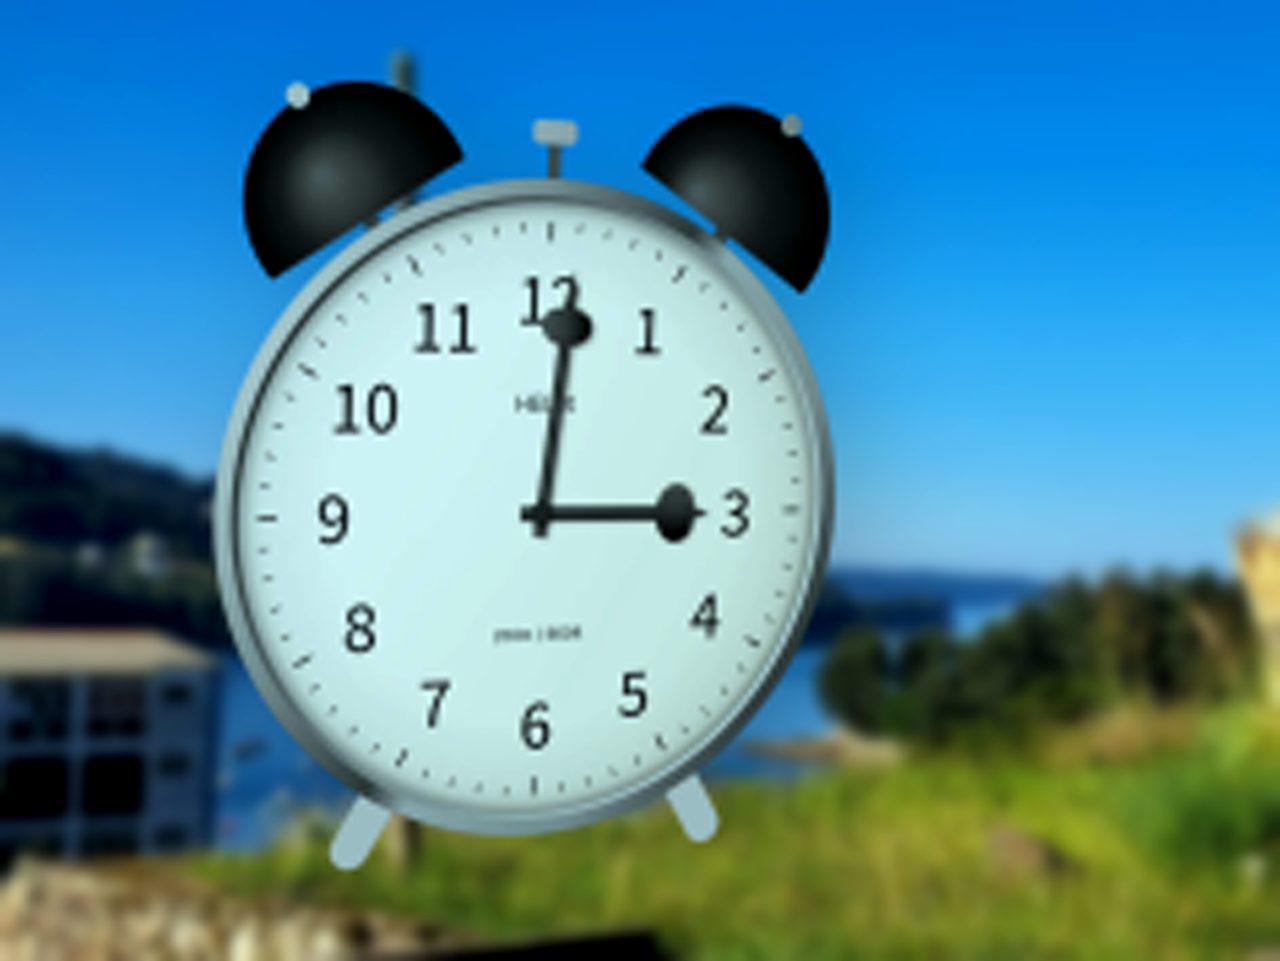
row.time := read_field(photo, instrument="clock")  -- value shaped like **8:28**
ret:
**3:01**
